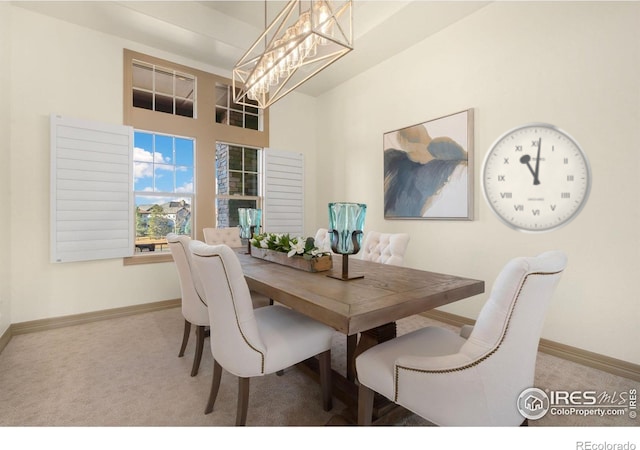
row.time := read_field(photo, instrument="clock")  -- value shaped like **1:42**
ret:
**11:01**
